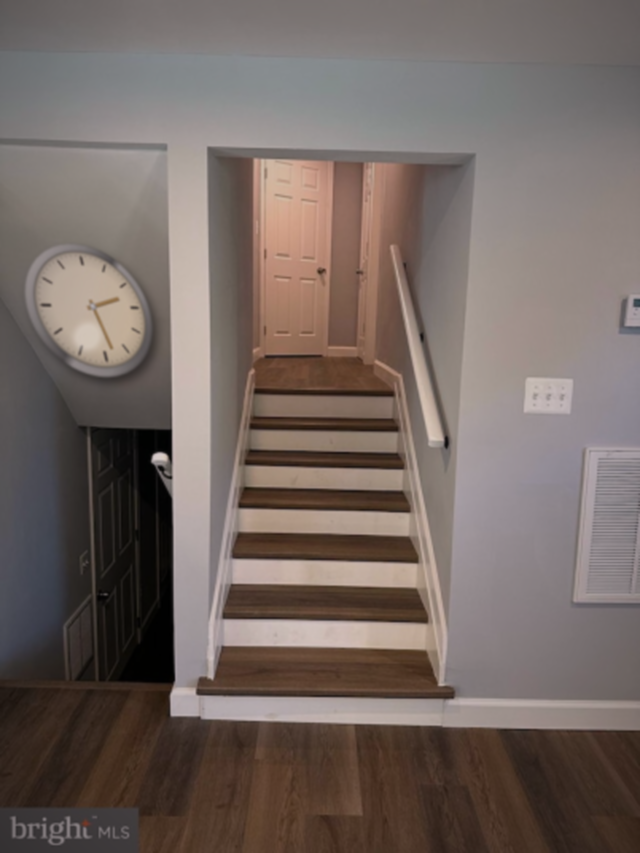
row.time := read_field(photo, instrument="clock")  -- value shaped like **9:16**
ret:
**2:28**
